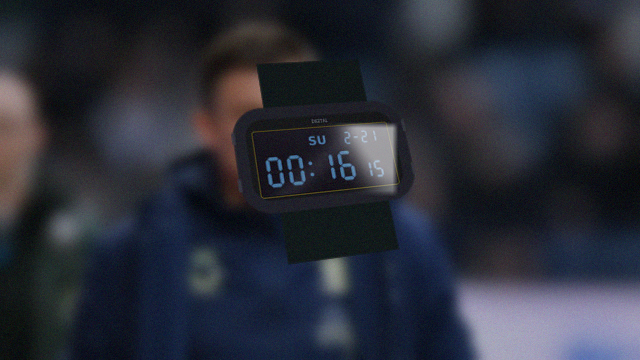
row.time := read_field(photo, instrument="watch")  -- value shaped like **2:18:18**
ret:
**0:16:15**
